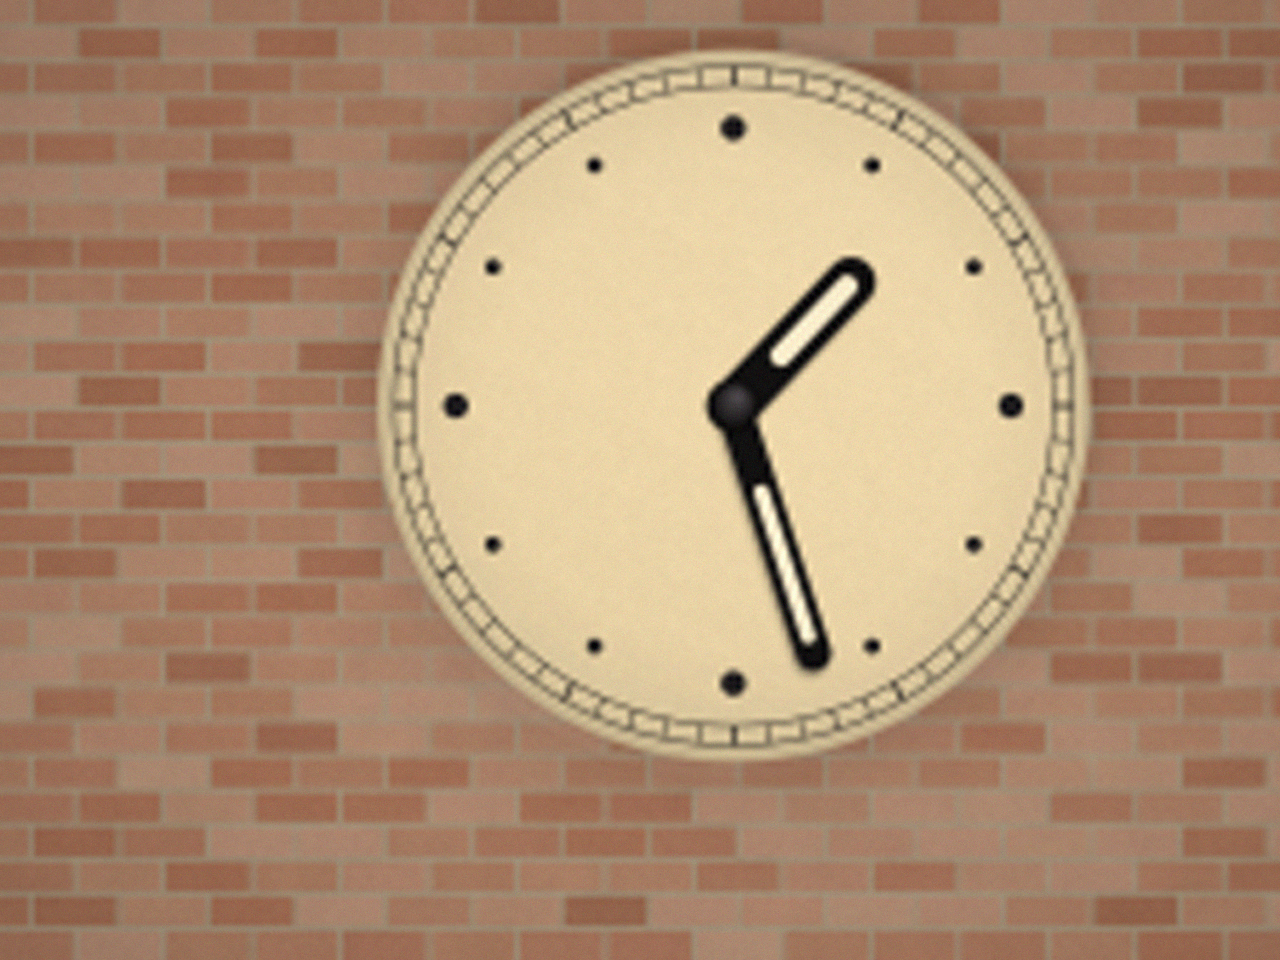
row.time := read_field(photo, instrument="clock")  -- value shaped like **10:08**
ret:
**1:27**
